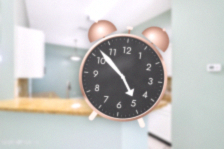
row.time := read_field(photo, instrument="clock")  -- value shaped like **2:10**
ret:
**4:52**
